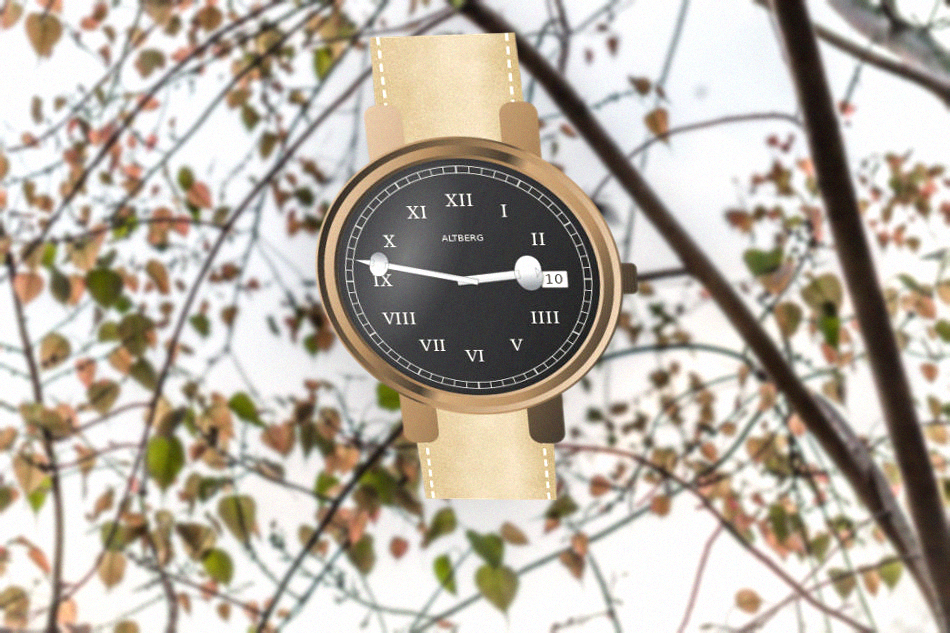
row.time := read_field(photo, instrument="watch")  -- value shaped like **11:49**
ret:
**2:47**
